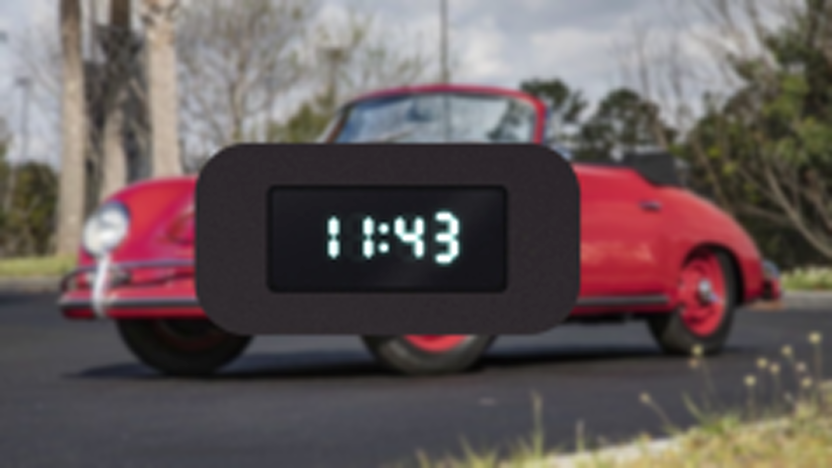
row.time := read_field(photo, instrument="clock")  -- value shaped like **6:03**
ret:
**11:43**
